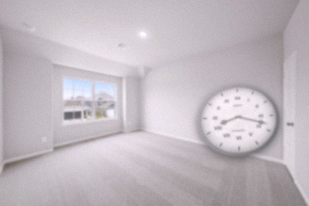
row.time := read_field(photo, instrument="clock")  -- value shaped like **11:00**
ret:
**8:18**
